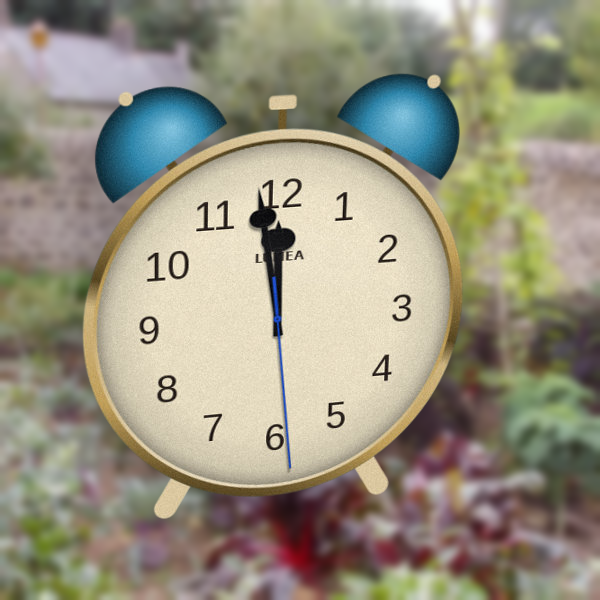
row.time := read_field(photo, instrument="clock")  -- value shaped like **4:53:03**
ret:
**11:58:29**
